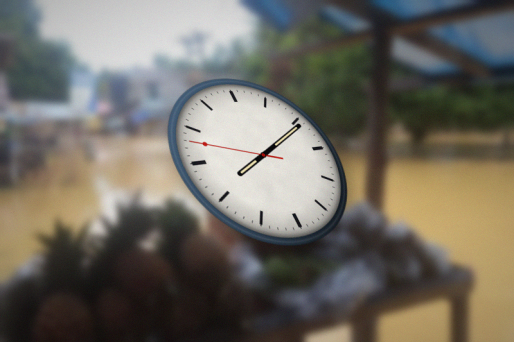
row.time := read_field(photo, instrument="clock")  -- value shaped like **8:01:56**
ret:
**8:10:48**
